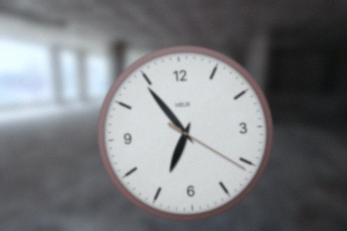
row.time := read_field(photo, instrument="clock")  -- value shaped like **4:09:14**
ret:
**6:54:21**
